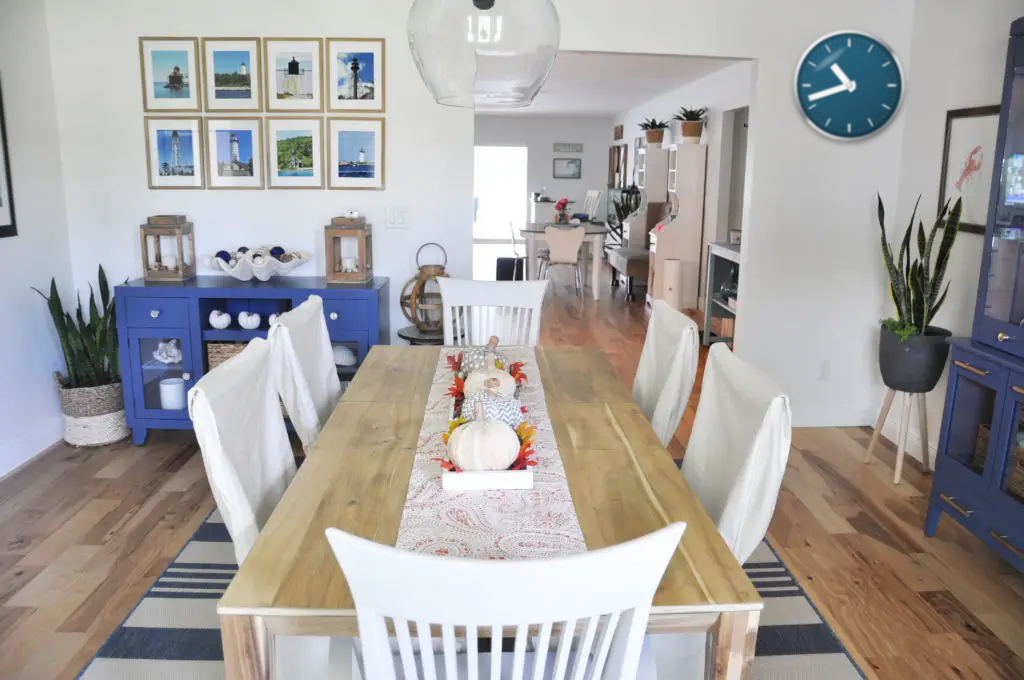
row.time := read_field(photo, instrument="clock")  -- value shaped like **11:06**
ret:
**10:42**
